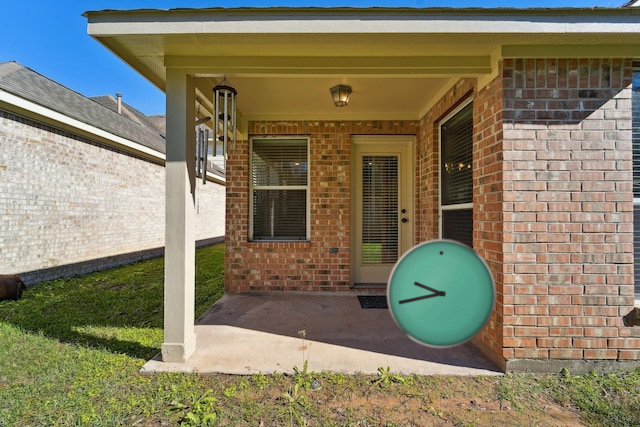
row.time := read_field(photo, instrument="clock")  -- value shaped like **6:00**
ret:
**9:43**
